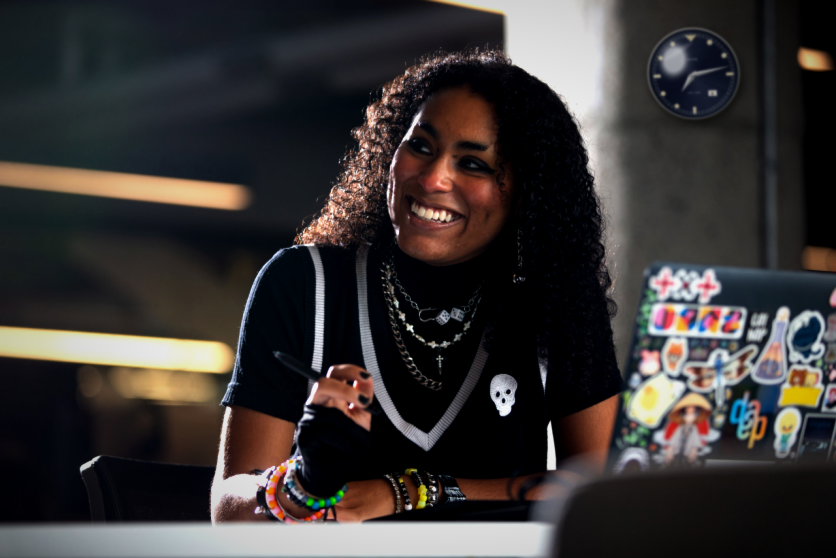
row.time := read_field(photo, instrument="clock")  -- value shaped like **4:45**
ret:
**7:13**
